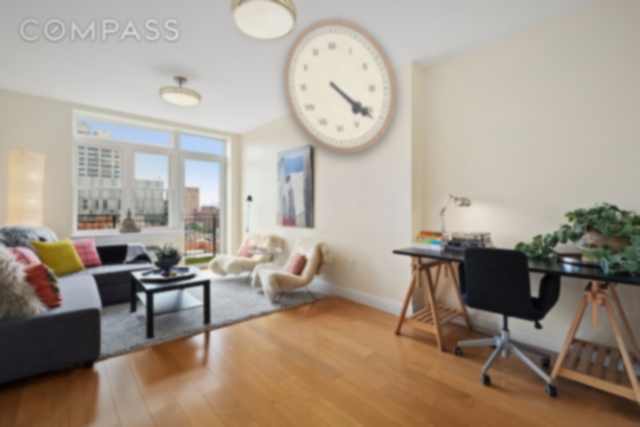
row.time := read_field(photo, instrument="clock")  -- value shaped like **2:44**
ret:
**4:21**
